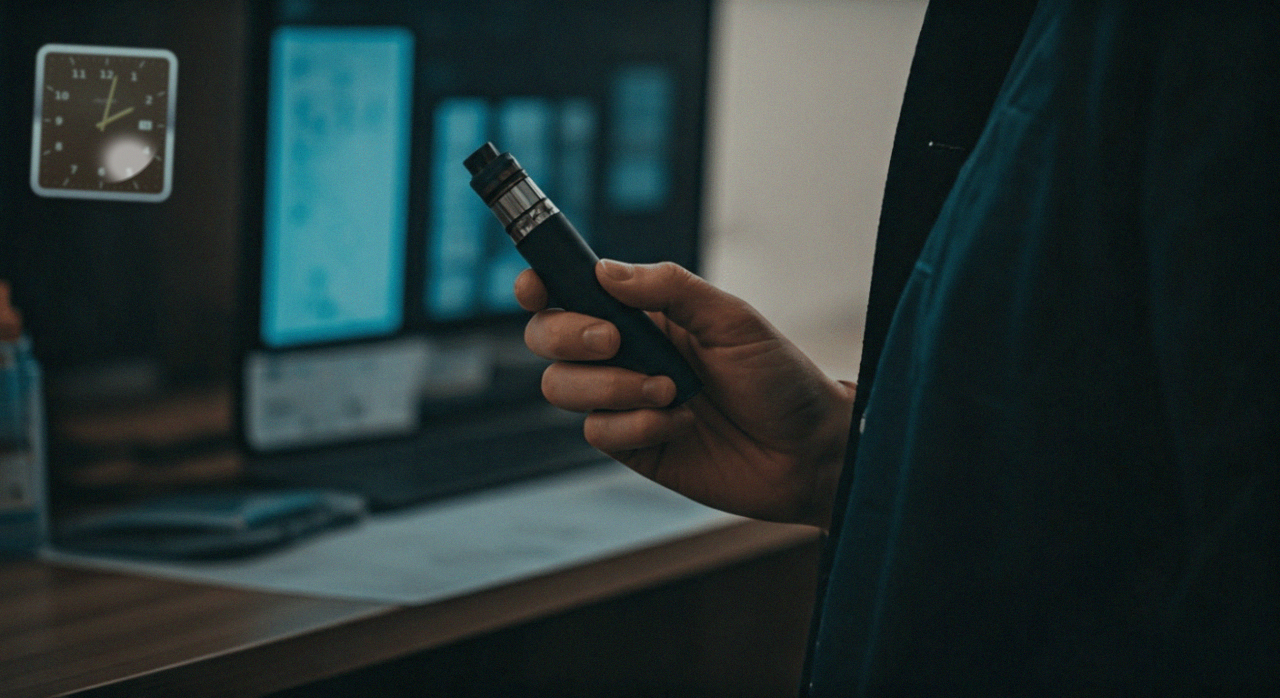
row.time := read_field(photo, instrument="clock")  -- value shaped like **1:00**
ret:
**2:02**
